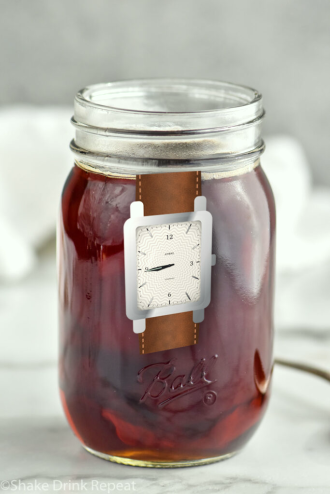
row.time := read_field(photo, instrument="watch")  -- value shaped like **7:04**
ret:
**8:44**
